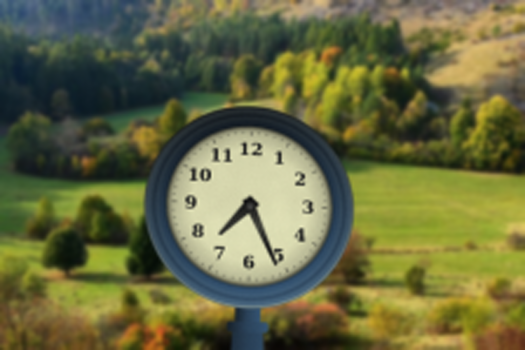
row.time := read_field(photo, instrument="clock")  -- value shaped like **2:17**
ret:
**7:26**
